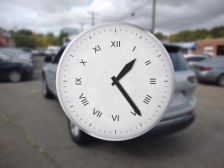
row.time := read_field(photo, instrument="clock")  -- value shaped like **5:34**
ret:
**1:24**
